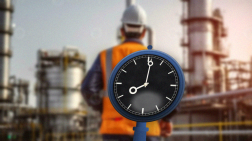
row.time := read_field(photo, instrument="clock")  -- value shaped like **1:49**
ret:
**8:01**
